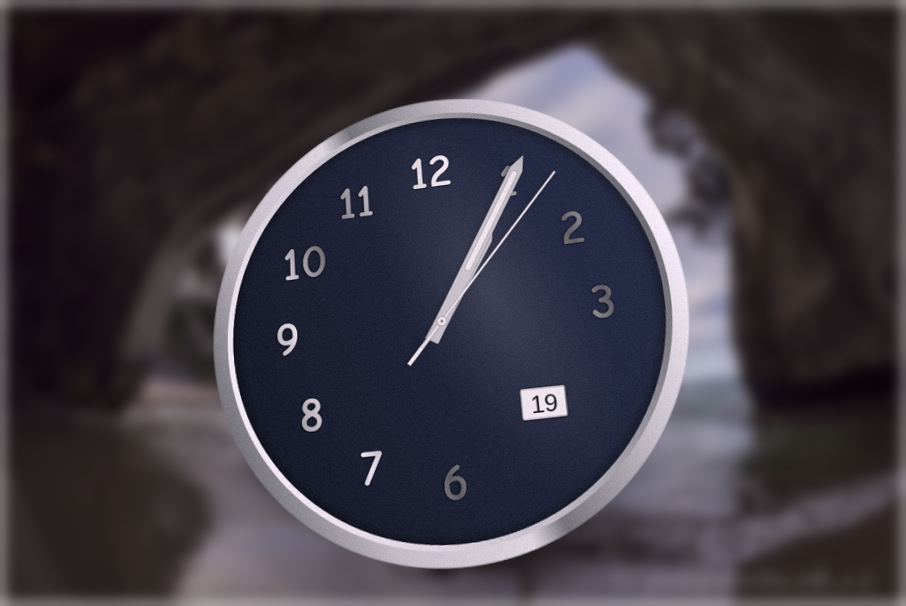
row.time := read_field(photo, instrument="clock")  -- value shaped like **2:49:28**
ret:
**1:05:07**
